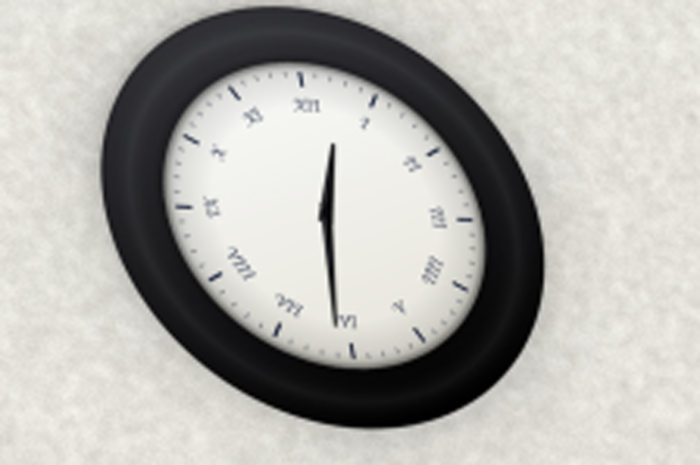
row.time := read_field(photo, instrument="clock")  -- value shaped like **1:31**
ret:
**12:31**
